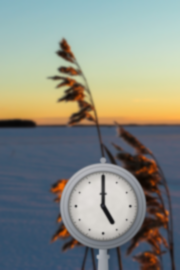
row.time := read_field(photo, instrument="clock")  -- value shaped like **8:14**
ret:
**5:00**
